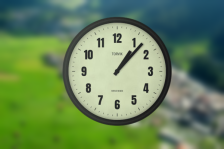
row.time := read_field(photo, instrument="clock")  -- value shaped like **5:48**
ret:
**1:07**
